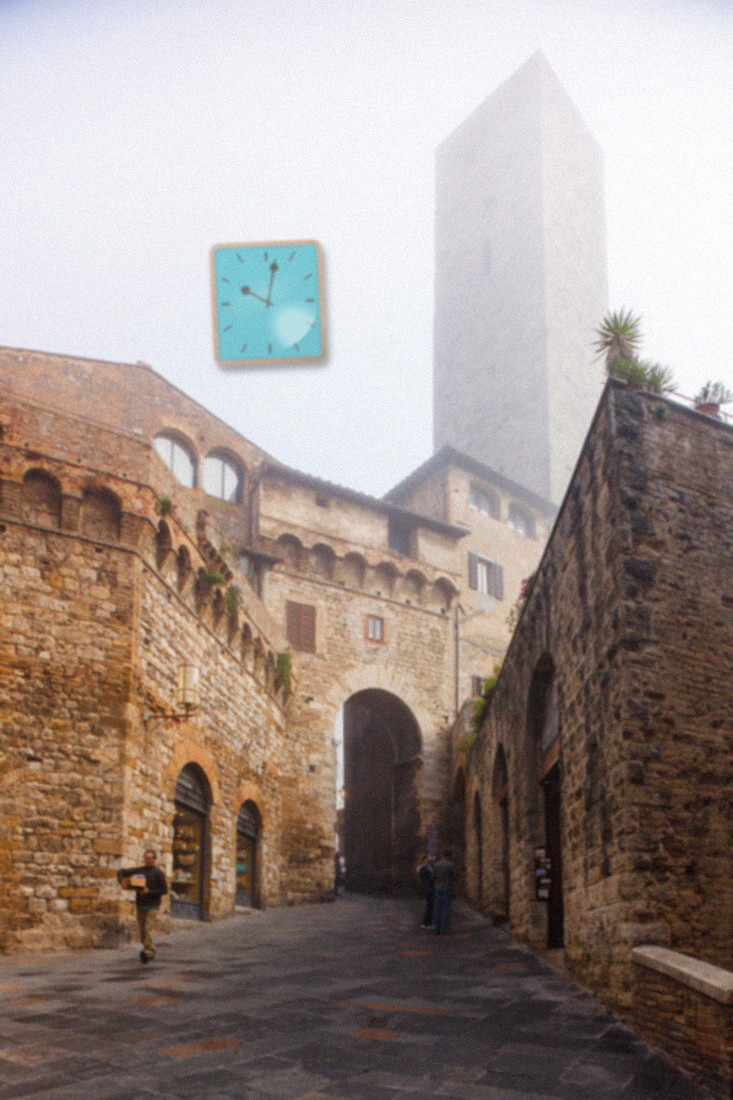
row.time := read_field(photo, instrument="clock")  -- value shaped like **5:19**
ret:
**10:02**
